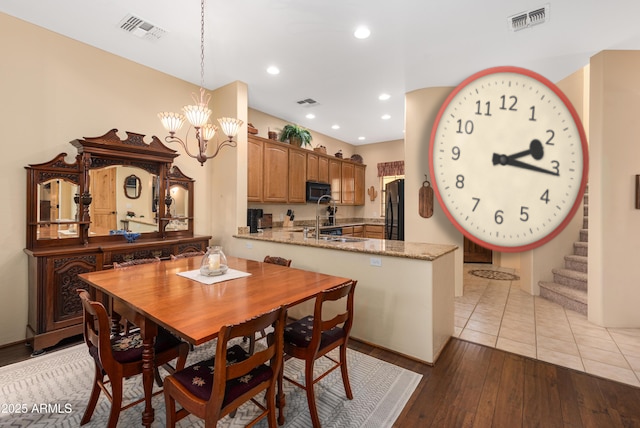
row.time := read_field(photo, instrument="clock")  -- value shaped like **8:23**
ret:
**2:16**
